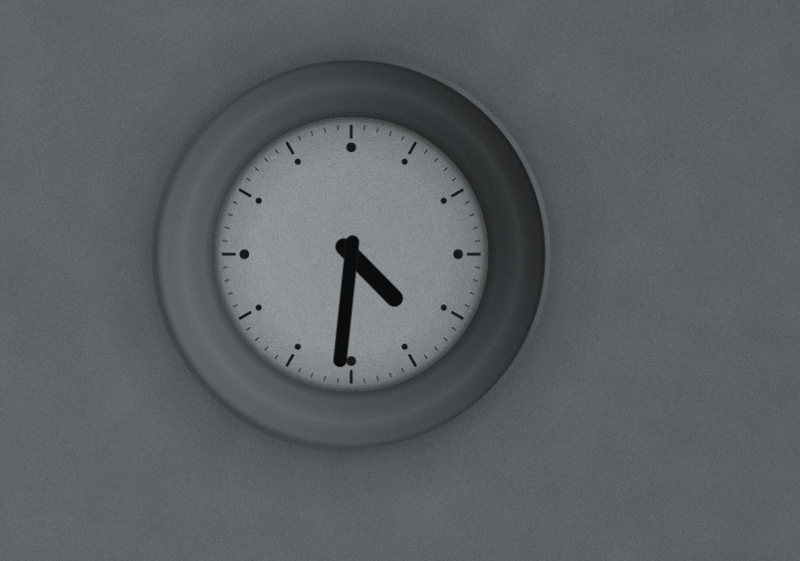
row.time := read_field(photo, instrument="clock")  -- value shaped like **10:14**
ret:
**4:31**
